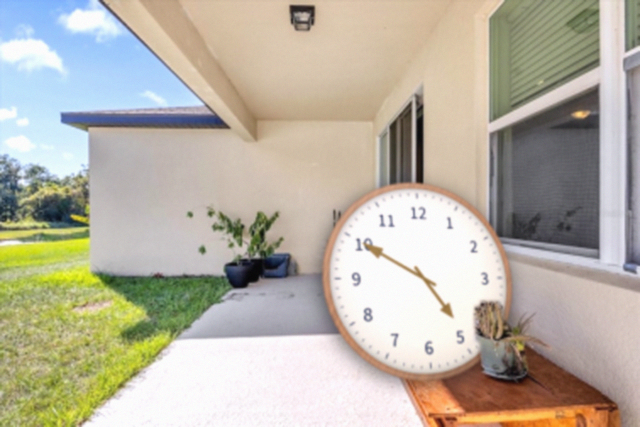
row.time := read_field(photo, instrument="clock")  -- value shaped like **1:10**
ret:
**4:50**
